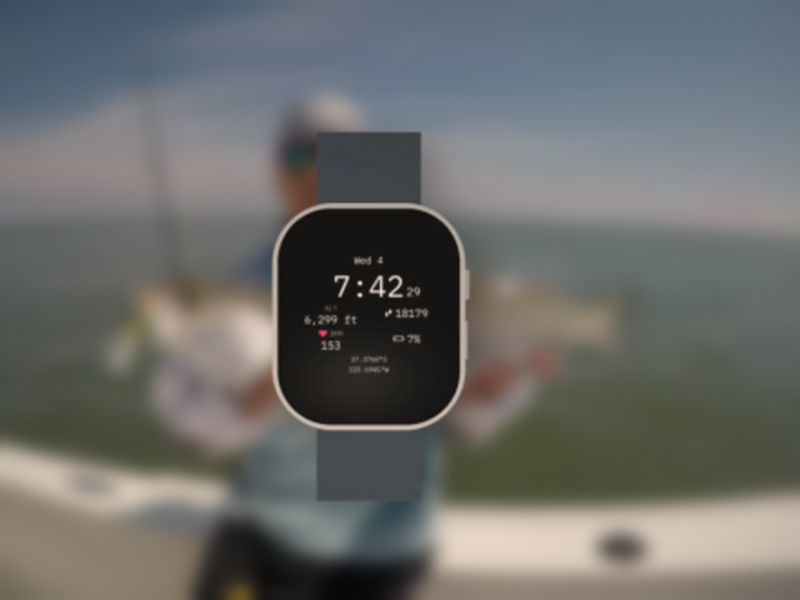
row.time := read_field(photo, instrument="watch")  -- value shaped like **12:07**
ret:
**7:42**
